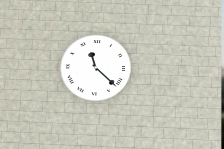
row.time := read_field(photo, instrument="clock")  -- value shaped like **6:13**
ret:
**11:22**
